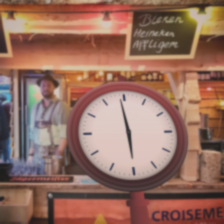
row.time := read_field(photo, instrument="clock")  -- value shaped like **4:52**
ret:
**5:59**
